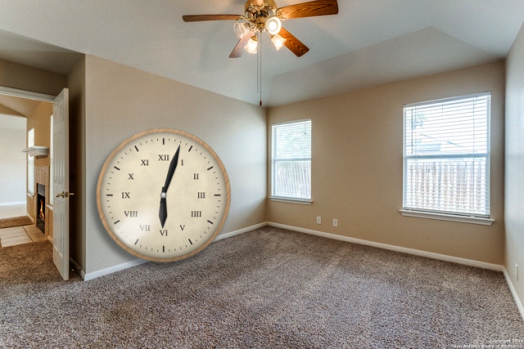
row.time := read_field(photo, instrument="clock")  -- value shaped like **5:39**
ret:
**6:03**
